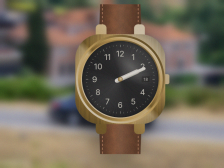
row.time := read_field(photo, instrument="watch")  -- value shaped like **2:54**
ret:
**2:11**
